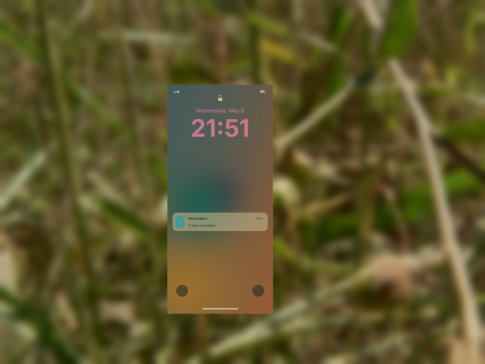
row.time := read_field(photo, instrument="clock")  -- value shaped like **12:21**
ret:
**21:51**
